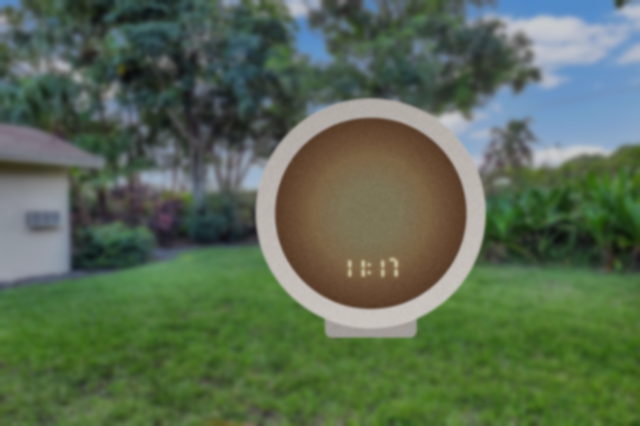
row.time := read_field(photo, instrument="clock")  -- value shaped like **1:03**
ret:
**11:17**
